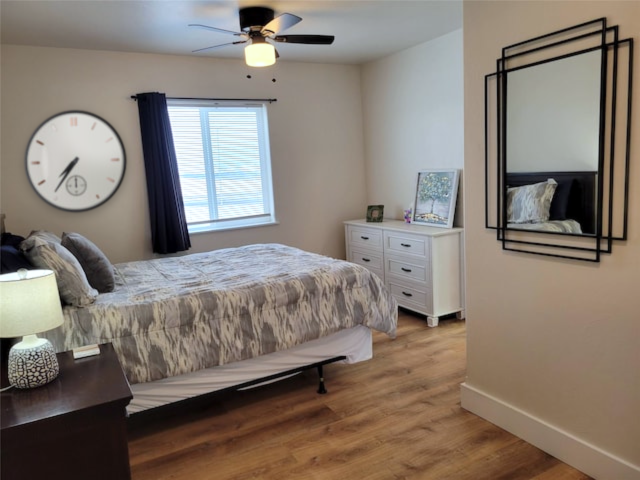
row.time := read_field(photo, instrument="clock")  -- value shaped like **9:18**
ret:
**7:36**
